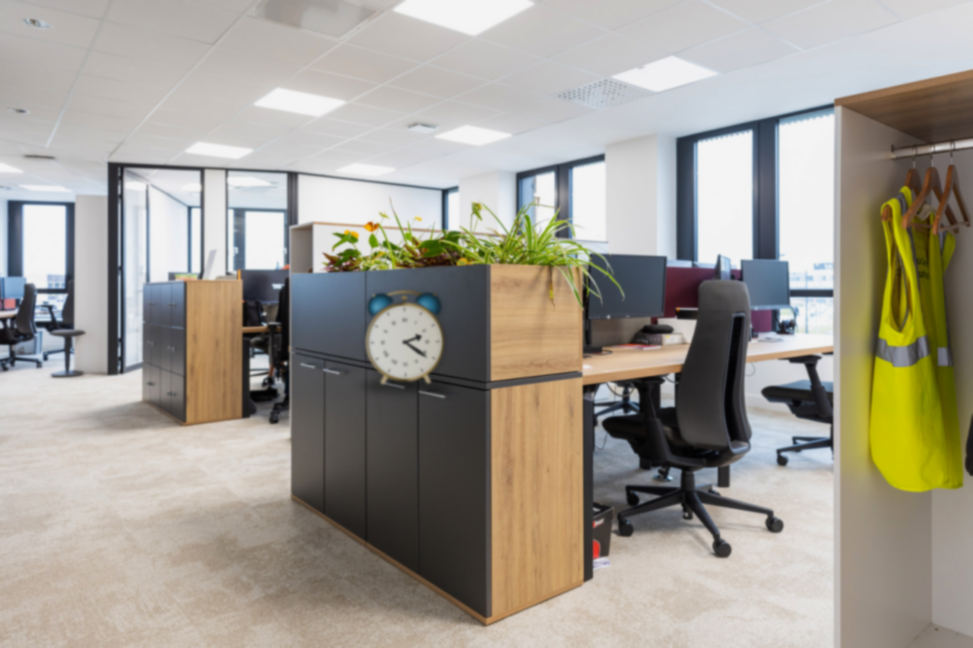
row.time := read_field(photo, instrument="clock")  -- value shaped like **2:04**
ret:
**2:21**
